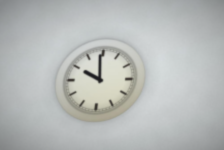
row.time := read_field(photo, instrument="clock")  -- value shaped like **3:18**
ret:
**9:59**
